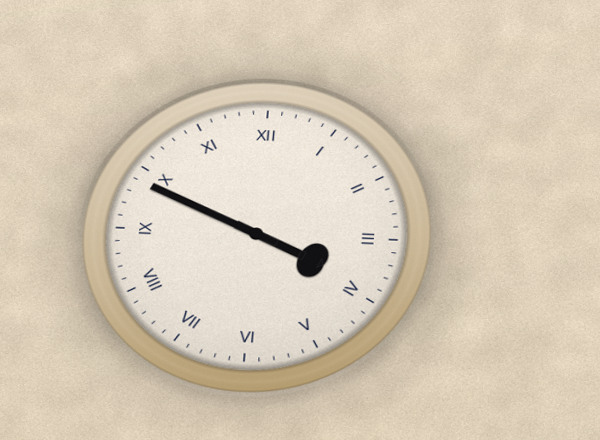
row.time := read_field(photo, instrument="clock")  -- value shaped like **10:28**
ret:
**3:49**
